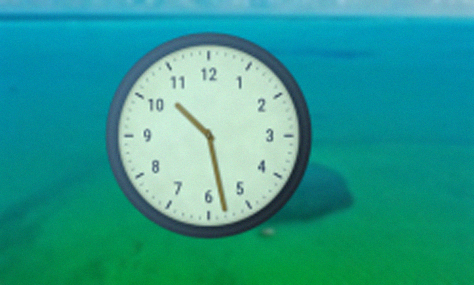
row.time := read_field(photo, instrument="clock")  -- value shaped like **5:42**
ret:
**10:28**
